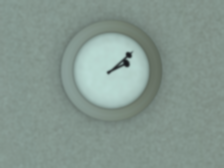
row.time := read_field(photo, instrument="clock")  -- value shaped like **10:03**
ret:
**2:08**
